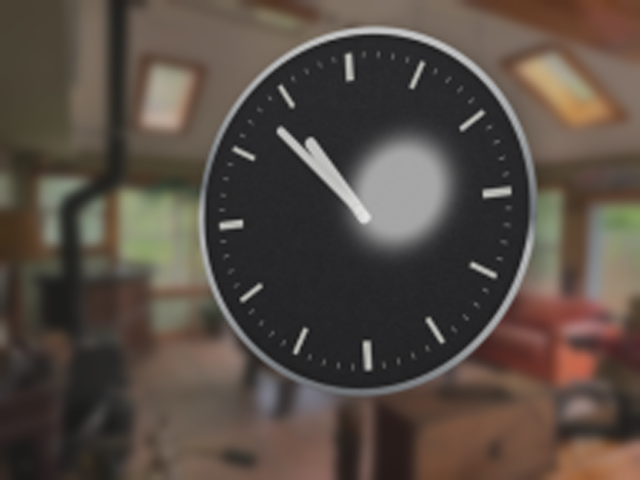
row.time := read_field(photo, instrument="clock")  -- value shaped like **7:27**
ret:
**10:53**
